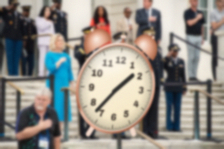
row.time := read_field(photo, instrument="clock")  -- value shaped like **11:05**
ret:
**1:37**
